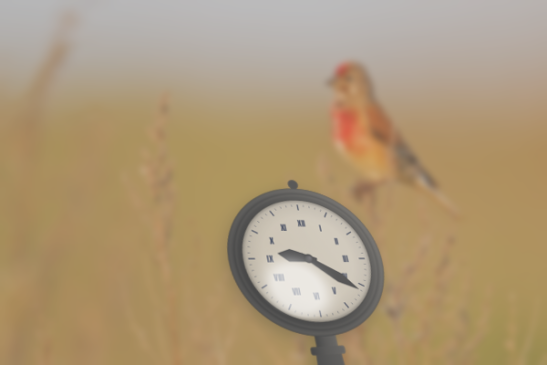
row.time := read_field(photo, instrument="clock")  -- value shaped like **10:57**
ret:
**9:21**
